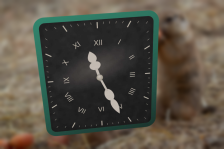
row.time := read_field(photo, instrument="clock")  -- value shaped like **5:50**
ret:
**11:26**
